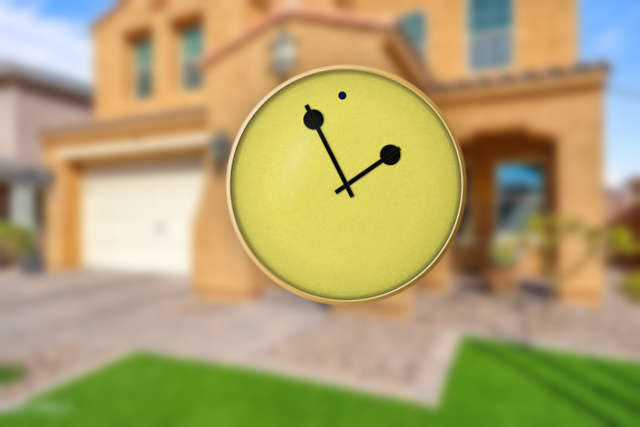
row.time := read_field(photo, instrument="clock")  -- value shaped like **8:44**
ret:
**1:56**
